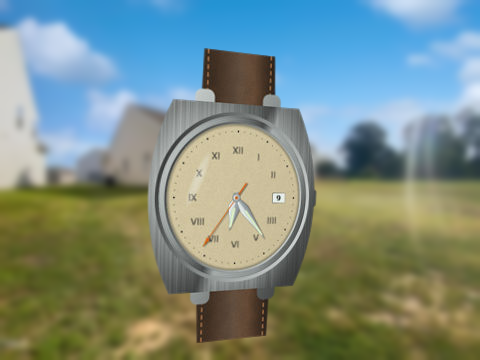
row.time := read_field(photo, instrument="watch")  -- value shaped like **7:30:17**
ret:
**6:23:36**
